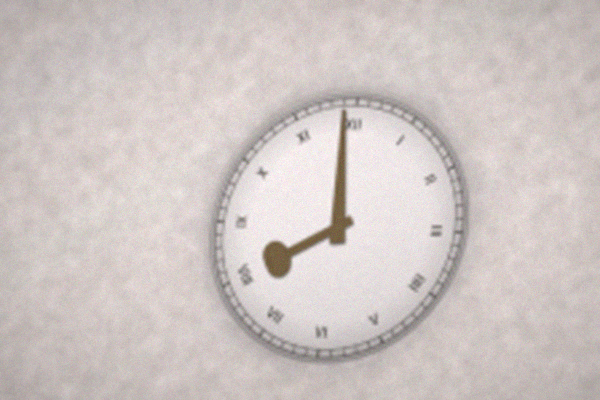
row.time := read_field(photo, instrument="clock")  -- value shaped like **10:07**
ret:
**7:59**
